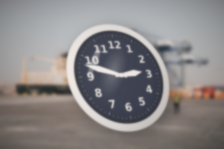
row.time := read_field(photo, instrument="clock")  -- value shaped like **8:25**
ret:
**2:48**
